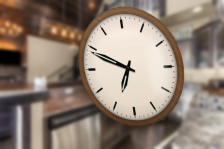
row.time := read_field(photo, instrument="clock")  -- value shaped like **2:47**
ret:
**6:49**
